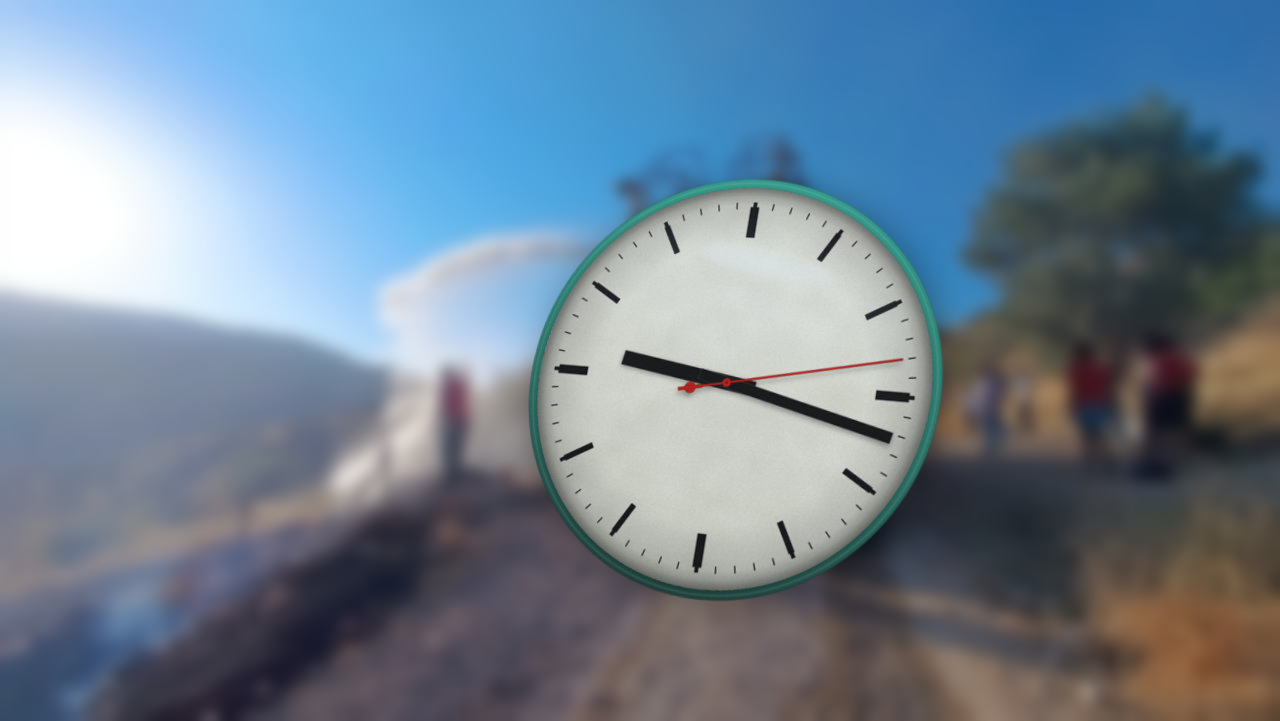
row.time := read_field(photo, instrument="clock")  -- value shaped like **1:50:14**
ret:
**9:17:13**
